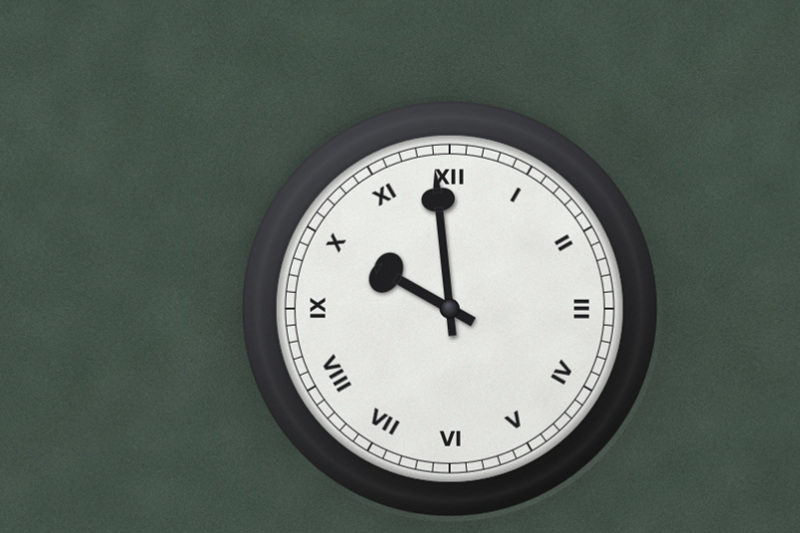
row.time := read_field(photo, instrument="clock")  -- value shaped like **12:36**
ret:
**9:59**
